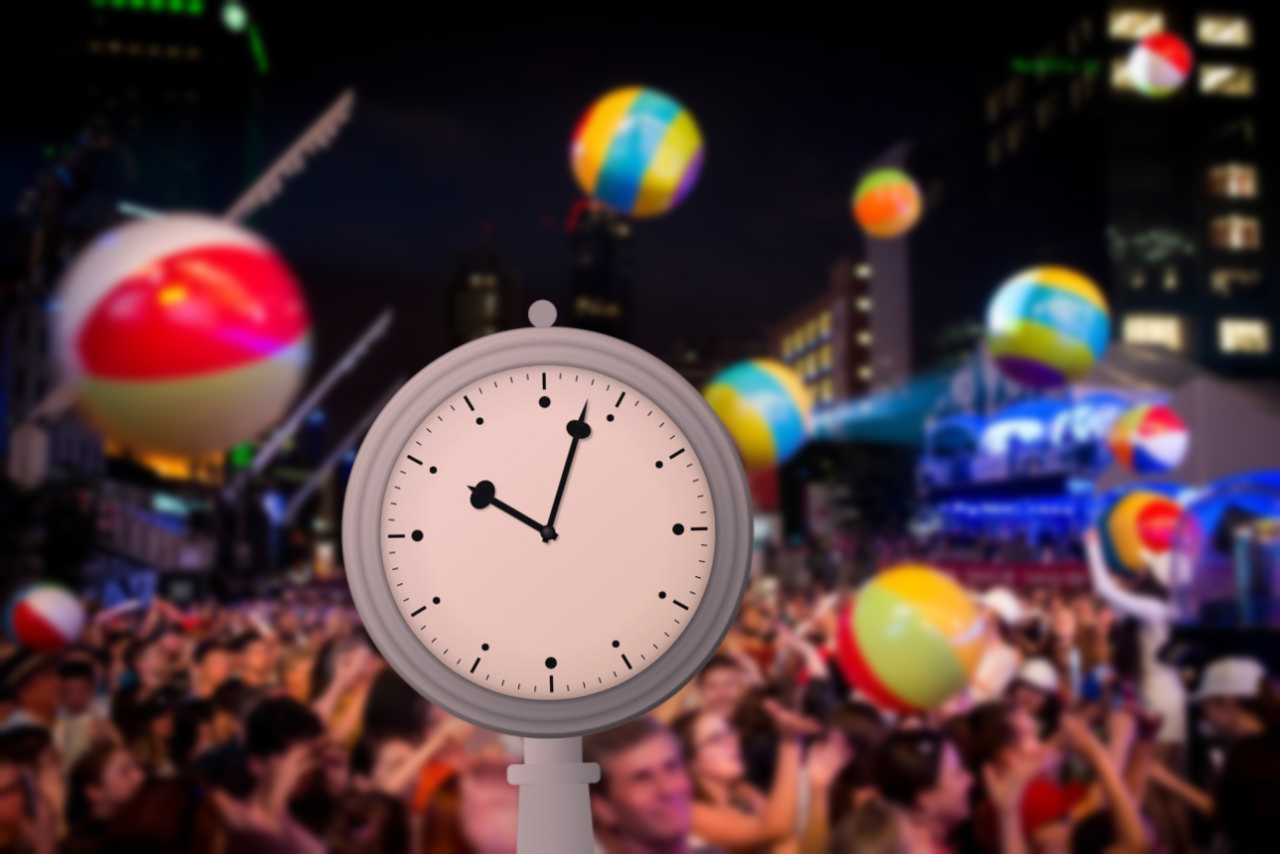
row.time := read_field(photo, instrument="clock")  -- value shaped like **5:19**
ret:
**10:03**
